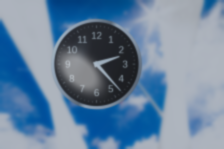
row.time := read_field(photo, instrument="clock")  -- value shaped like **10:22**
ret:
**2:23**
